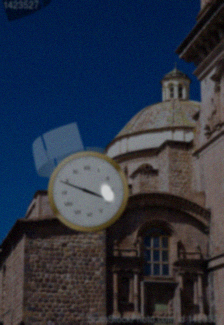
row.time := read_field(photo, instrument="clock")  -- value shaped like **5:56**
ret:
**3:49**
